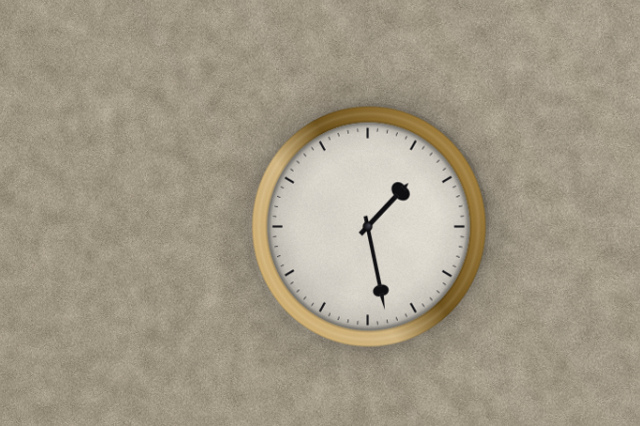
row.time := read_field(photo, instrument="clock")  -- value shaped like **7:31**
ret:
**1:28**
